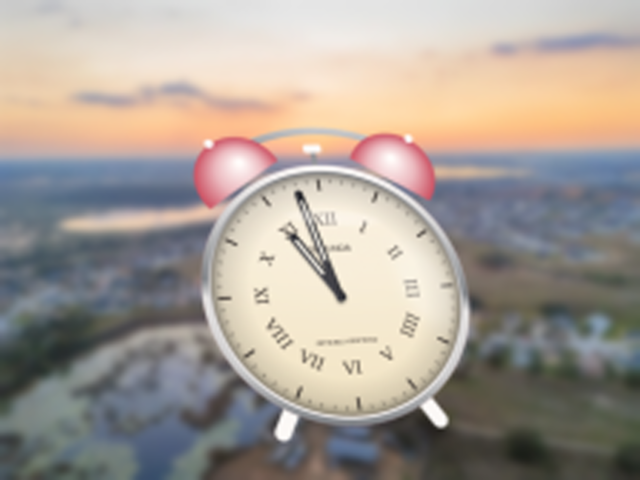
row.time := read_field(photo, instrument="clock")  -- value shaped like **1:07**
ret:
**10:58**
